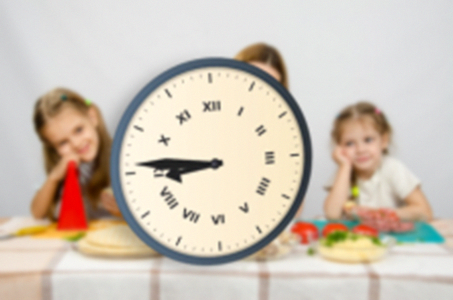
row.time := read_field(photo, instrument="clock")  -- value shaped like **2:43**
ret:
**8:46**
